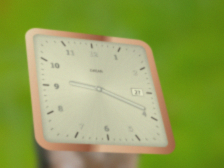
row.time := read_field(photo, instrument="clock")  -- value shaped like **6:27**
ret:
**9:19**
